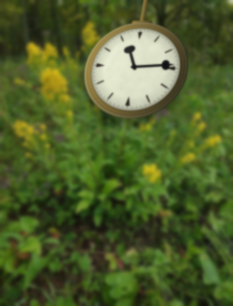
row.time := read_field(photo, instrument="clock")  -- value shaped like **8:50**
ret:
**11:14**
